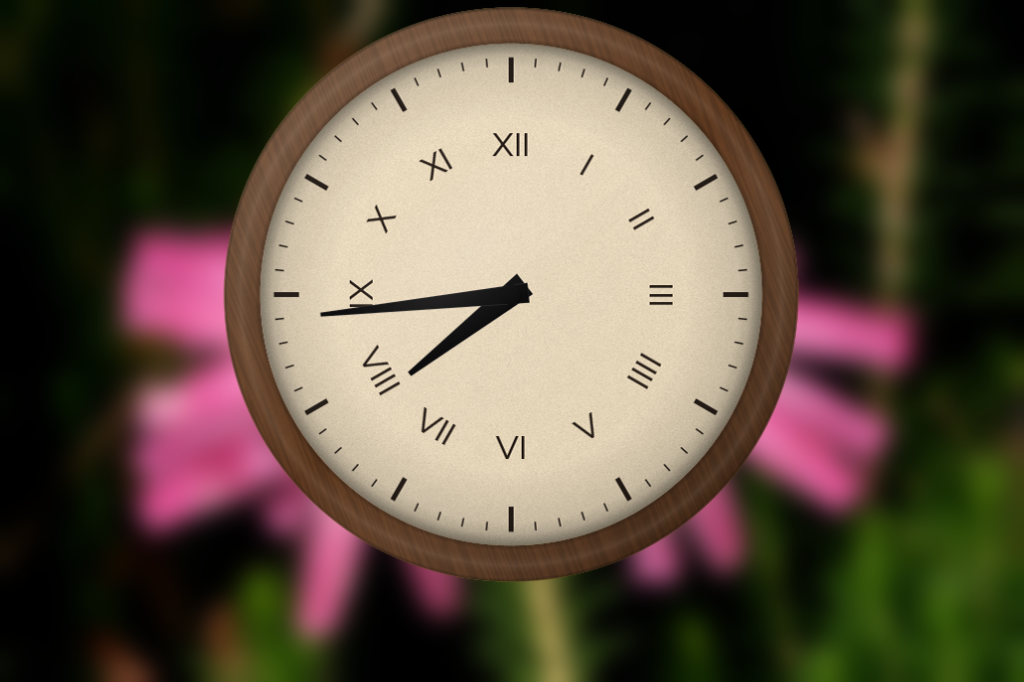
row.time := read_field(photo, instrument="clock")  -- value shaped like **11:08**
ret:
**7:44**
